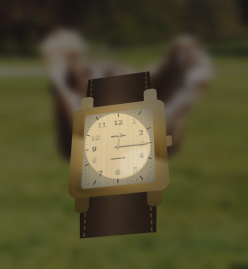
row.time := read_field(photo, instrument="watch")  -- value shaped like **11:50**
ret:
**12:15**
